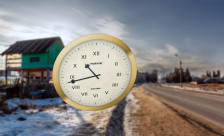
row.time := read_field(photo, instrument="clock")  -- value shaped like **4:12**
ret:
**10:43**
